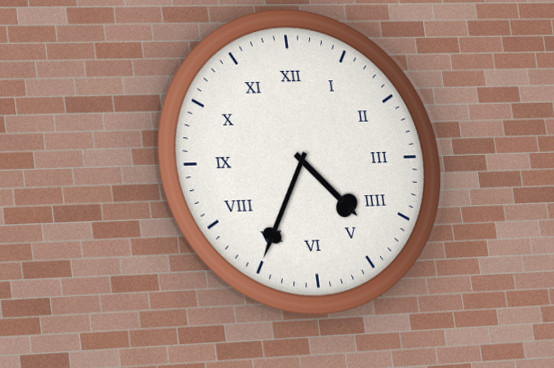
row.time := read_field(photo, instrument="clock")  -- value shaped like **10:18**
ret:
**4:35**
